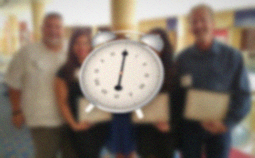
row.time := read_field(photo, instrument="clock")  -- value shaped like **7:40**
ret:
**6:00**
